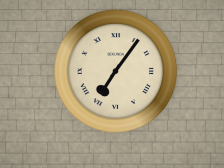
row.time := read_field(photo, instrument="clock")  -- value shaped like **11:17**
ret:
**7:06**
